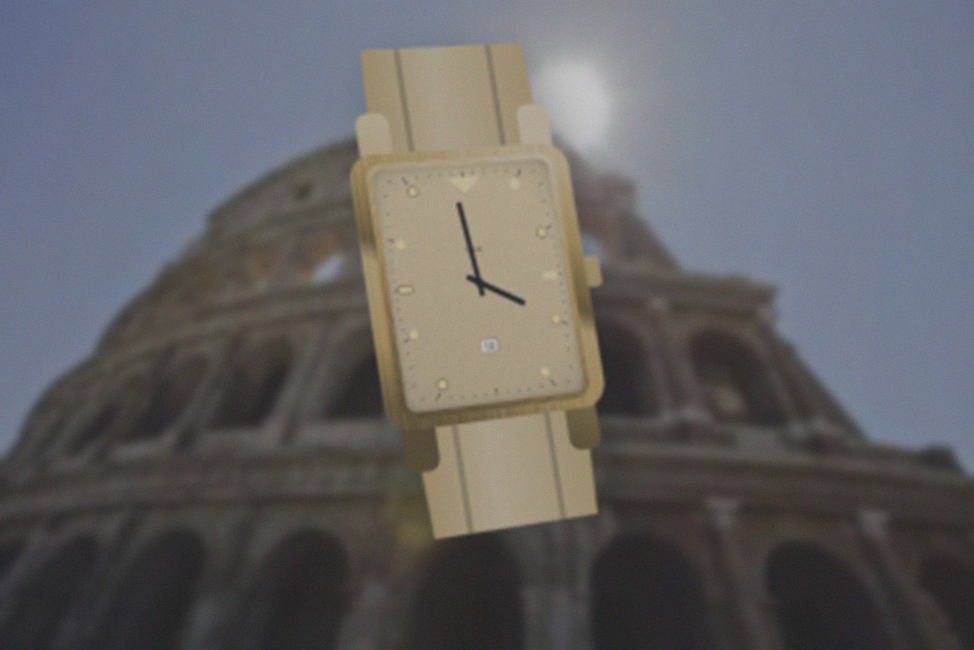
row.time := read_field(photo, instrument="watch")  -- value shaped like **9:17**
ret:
**3:59**
